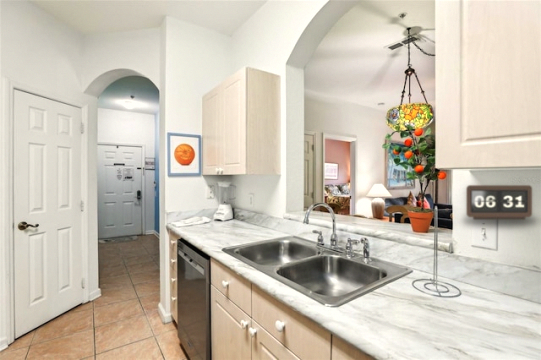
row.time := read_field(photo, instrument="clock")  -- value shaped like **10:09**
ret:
**6:31**
